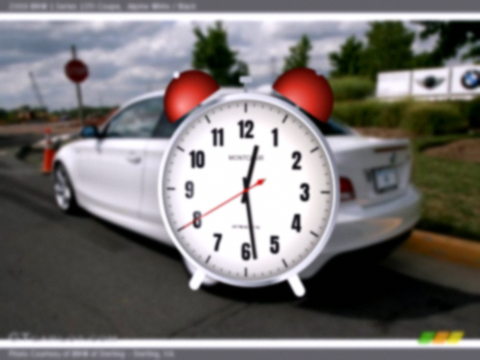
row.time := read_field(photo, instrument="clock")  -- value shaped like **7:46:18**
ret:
**12:28:40**
